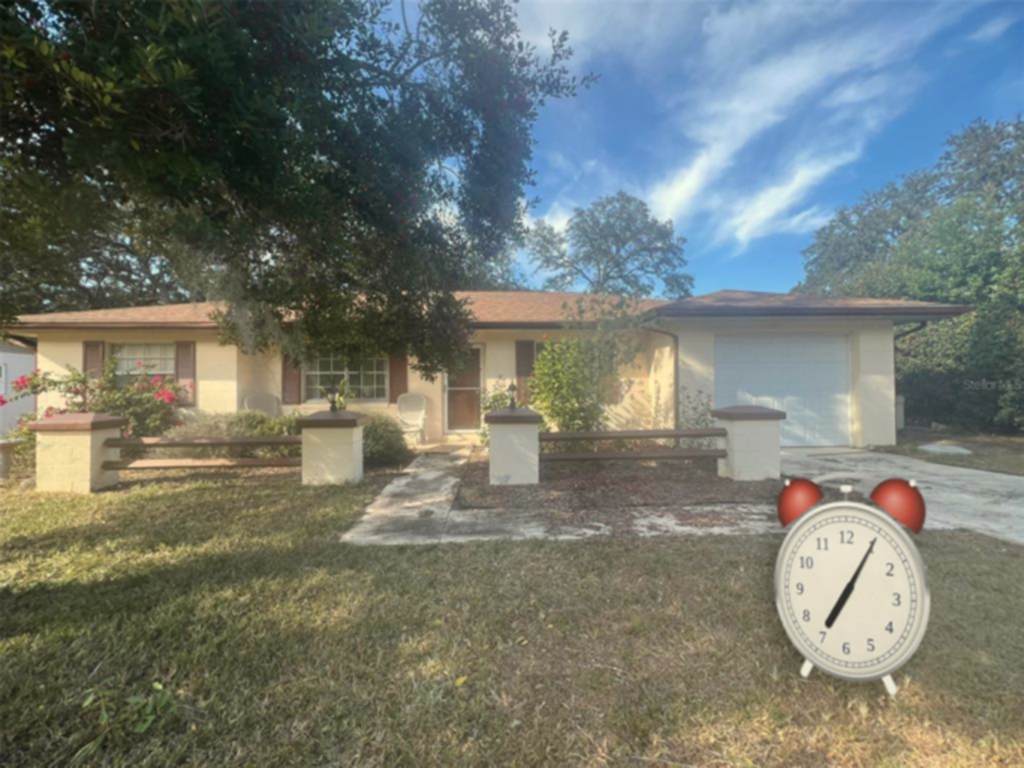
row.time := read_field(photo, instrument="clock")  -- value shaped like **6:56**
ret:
**7:05**
